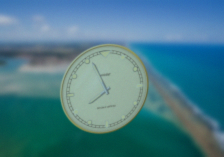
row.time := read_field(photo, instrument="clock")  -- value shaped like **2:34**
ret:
**7:56**
